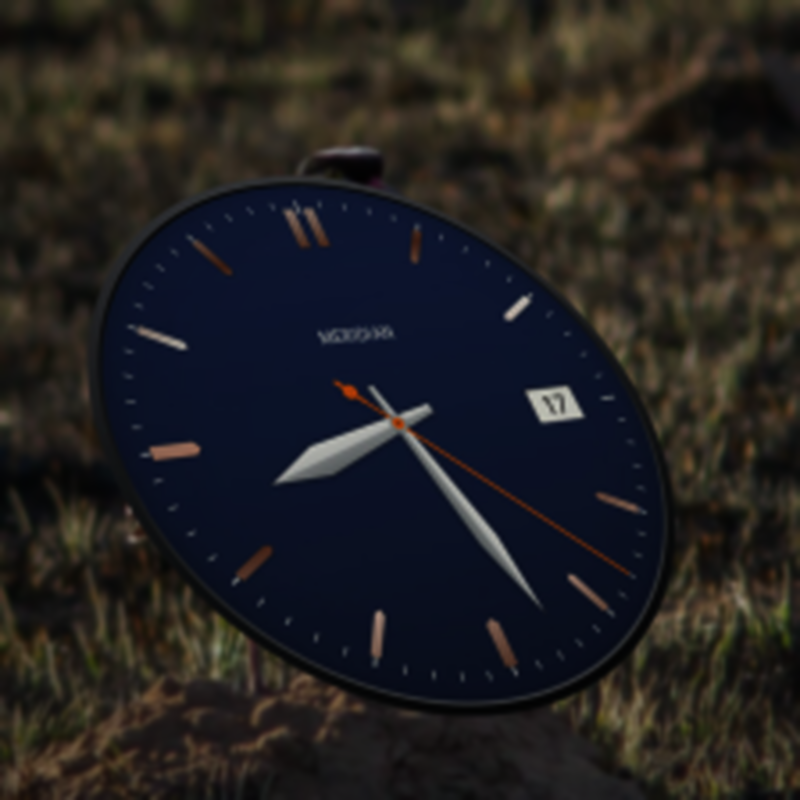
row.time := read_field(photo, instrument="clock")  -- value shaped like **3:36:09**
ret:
**8:27:23**
